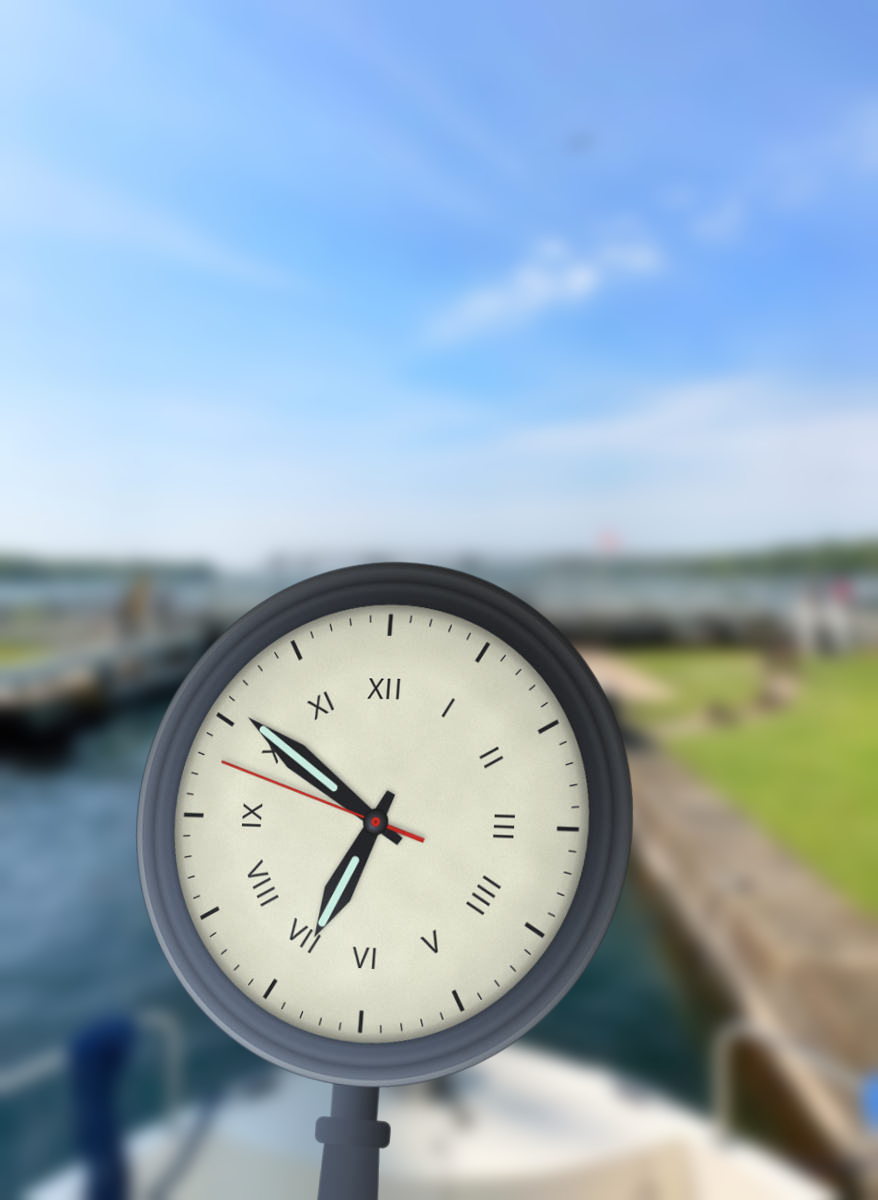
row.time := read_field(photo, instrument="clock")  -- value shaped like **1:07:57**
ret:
**6:50:48**
